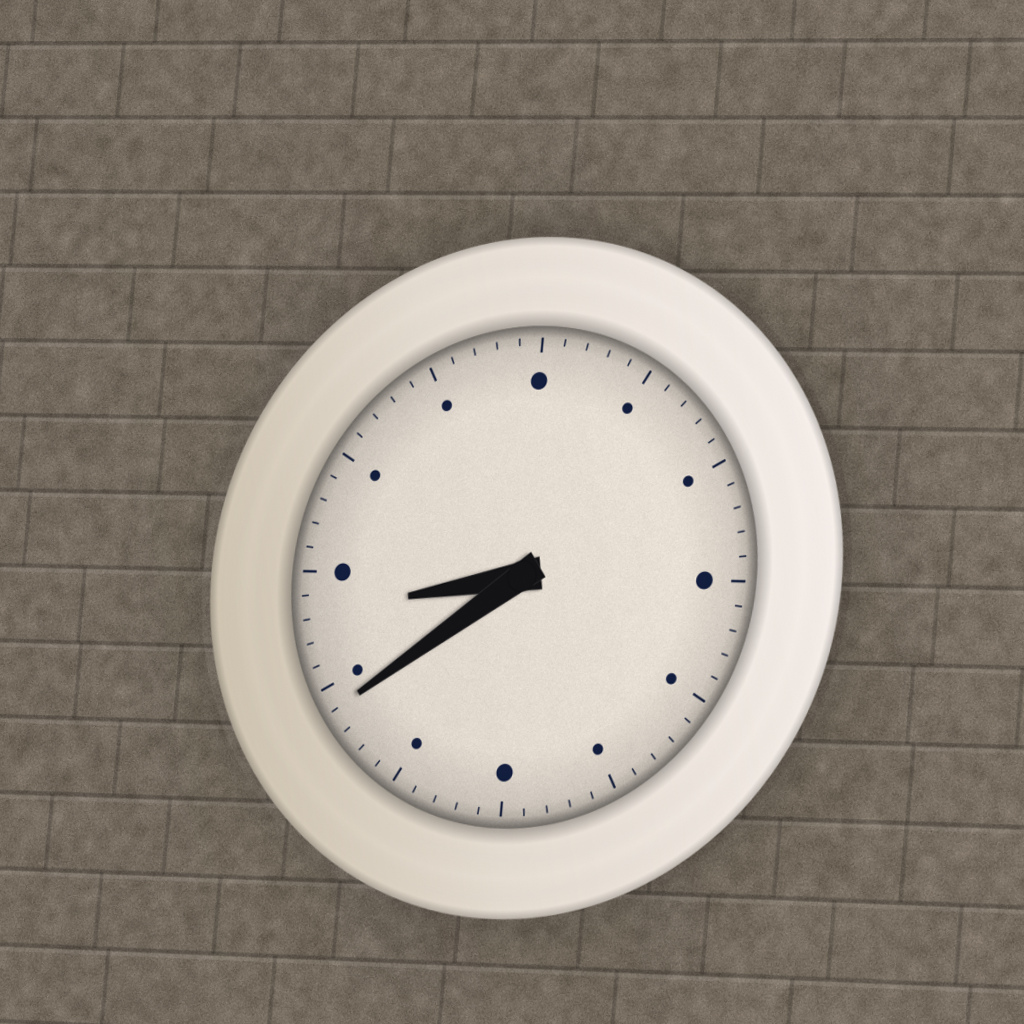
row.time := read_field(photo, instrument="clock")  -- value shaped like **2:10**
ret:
**8:39**
